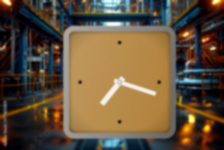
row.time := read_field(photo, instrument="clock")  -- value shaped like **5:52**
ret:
**7:18**
